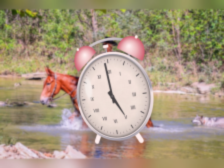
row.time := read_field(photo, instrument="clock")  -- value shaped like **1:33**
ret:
**4:59**
